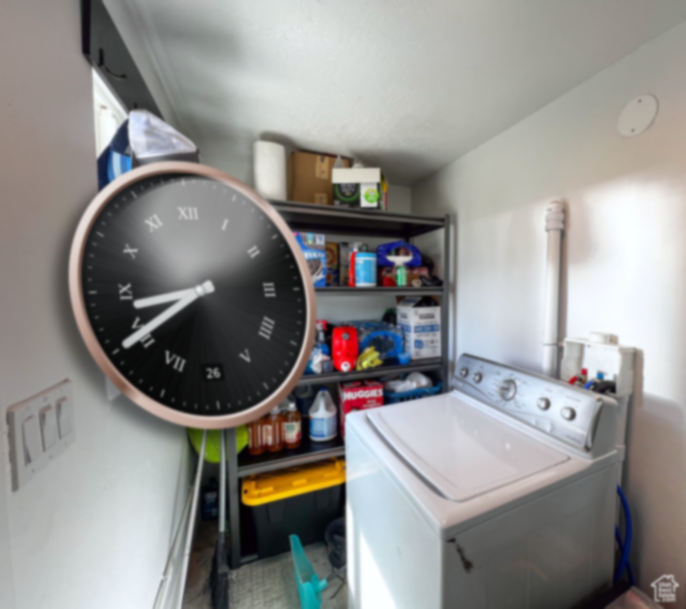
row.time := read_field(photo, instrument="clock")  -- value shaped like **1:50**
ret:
**8:40**
